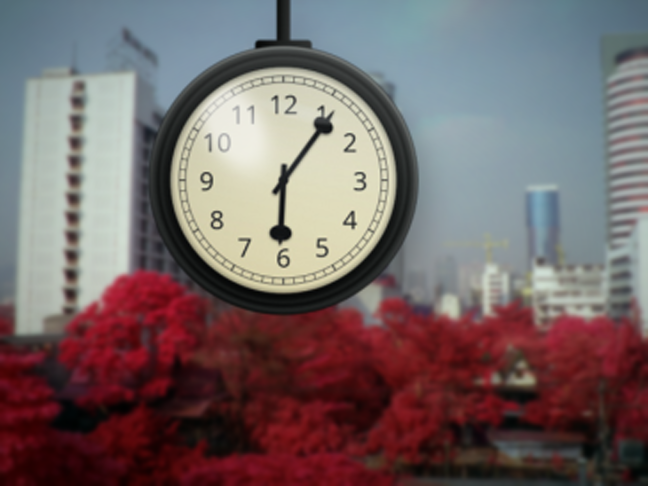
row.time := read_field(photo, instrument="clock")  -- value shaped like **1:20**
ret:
**6:06**
